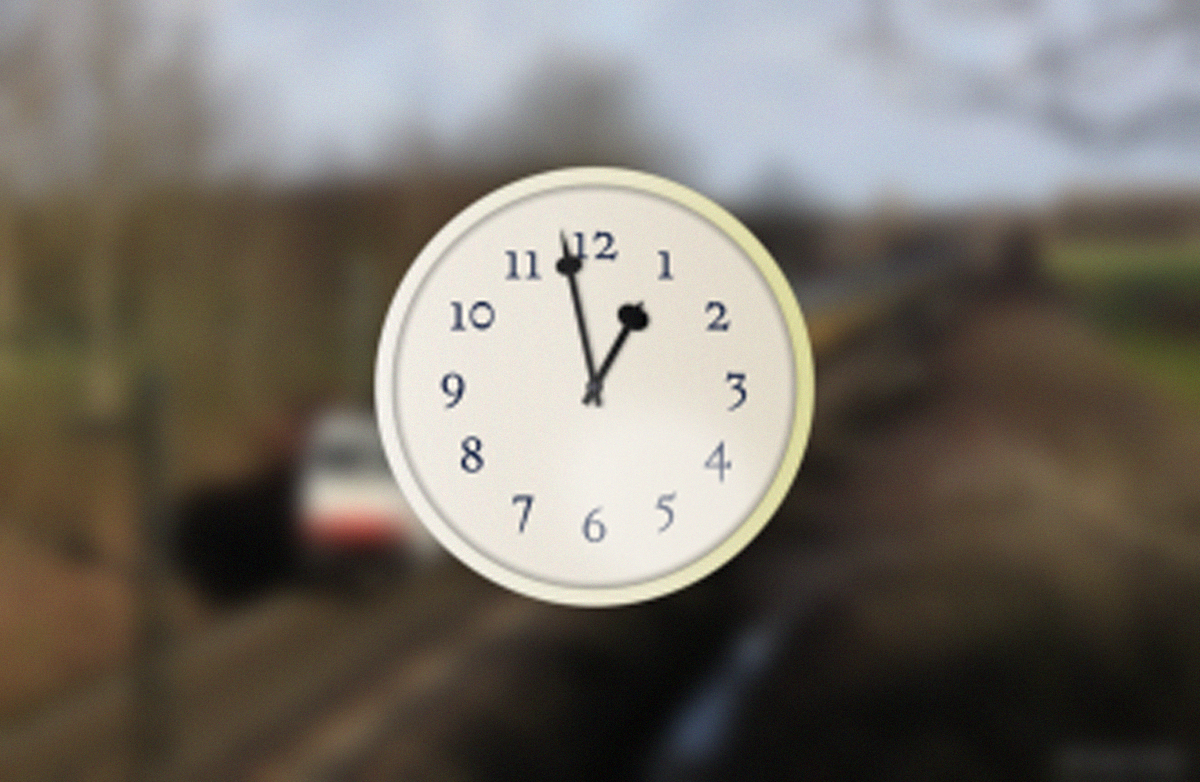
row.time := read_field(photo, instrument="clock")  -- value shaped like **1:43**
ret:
**12:58**
